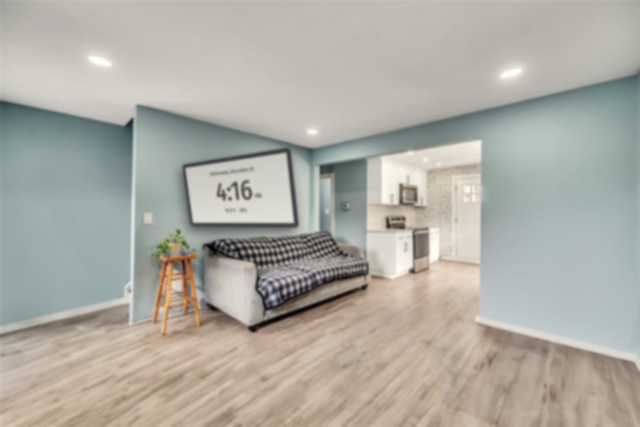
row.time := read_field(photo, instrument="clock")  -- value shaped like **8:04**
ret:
**4:16**
